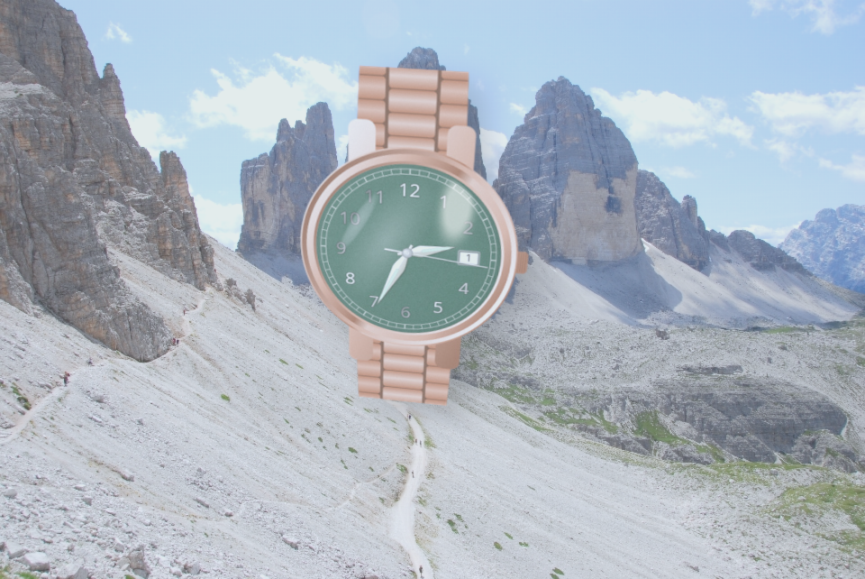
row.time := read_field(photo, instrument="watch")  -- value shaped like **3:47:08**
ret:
**2:34:16**
